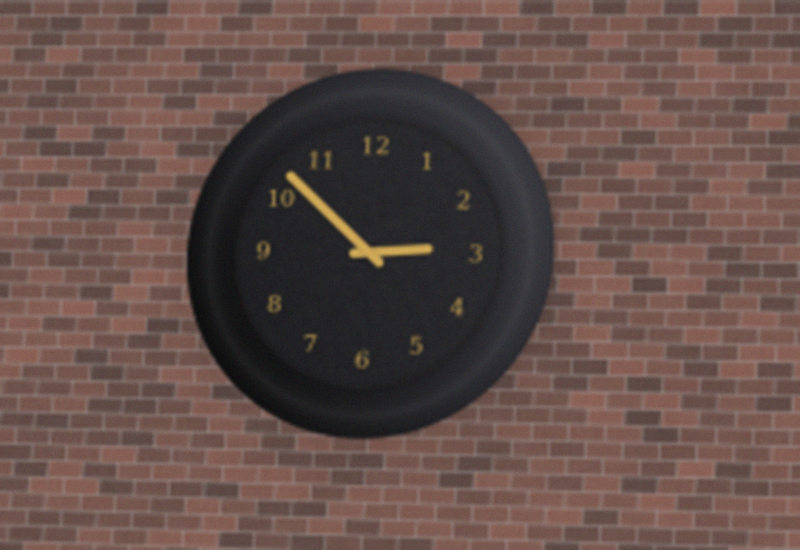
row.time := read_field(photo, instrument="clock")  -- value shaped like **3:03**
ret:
**2:52**
